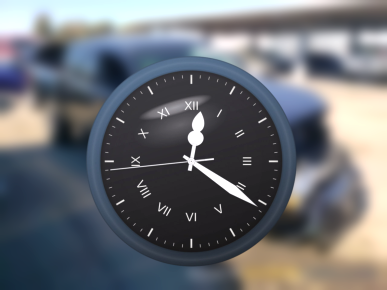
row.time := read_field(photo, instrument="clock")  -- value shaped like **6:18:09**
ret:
**12:20:44**
